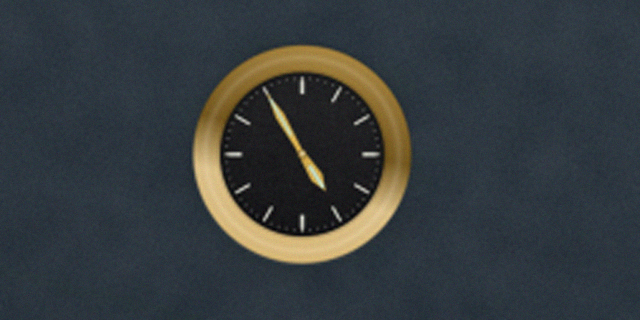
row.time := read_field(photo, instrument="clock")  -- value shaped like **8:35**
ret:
**4:55**
